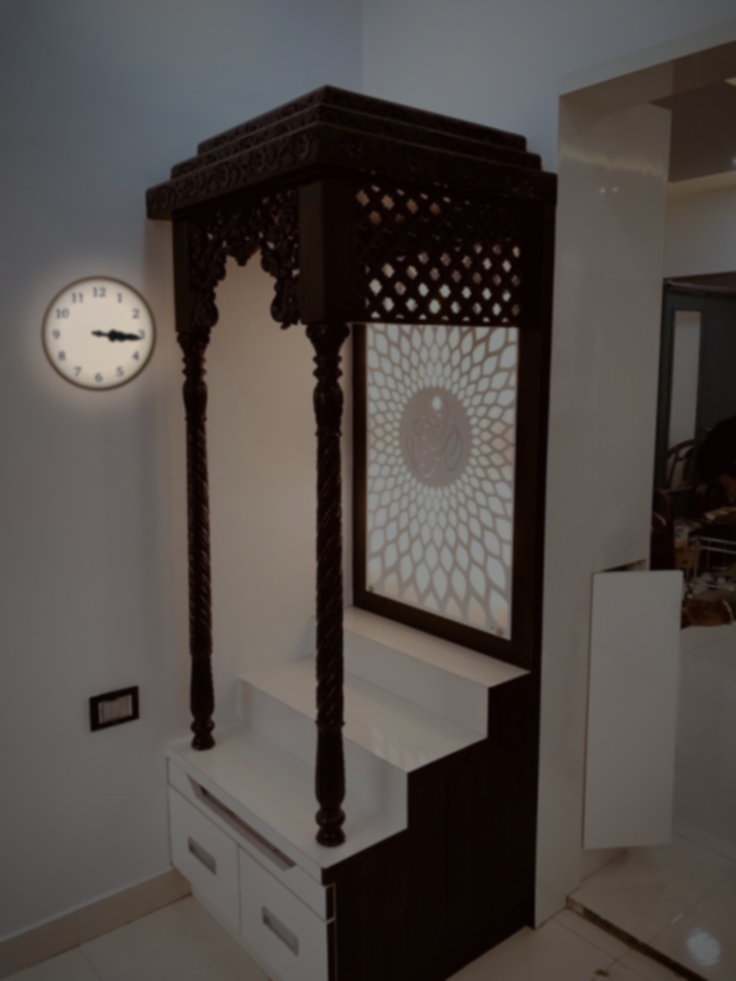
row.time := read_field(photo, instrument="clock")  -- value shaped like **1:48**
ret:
**3:16**
